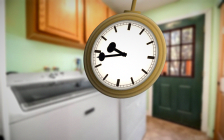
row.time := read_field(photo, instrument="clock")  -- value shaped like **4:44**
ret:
**9:43**
